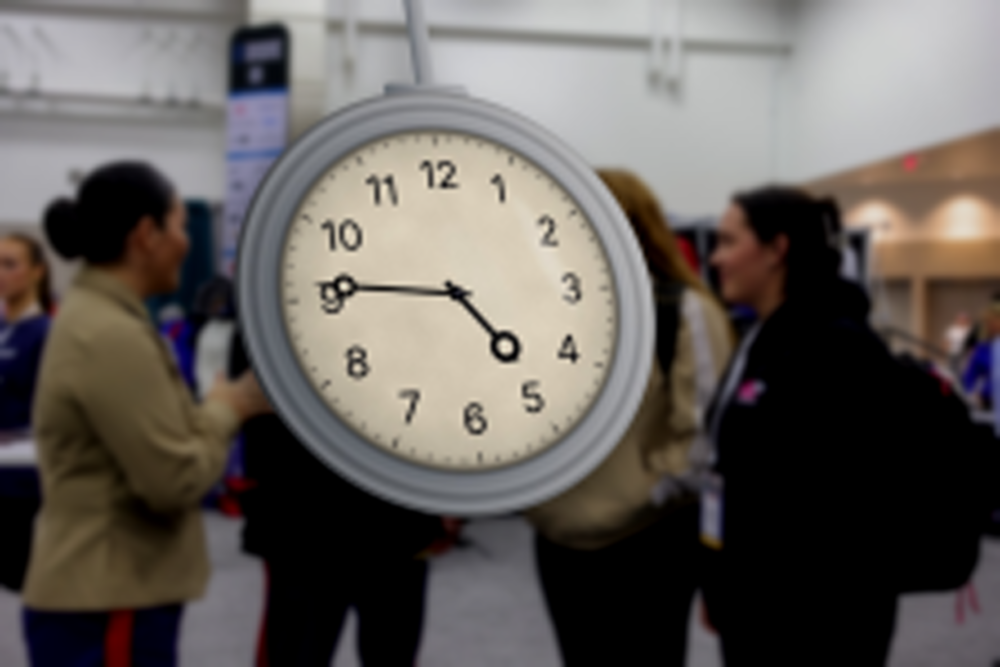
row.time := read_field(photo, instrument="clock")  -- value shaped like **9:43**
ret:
**4:46**
